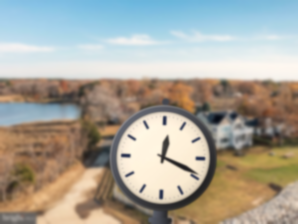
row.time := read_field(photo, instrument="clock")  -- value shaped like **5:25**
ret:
**12:19**
